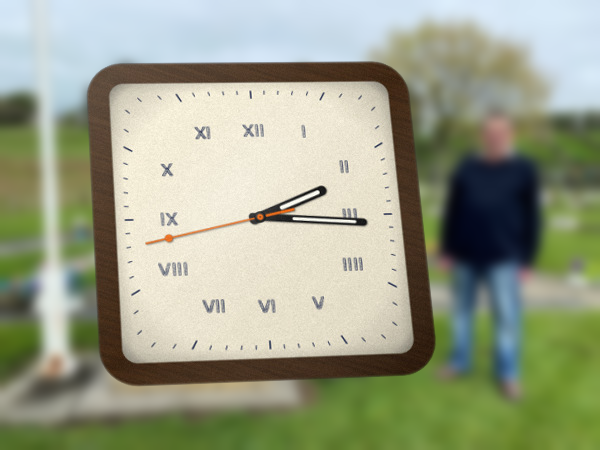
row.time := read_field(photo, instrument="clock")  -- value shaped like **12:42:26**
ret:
**2:15:43**
